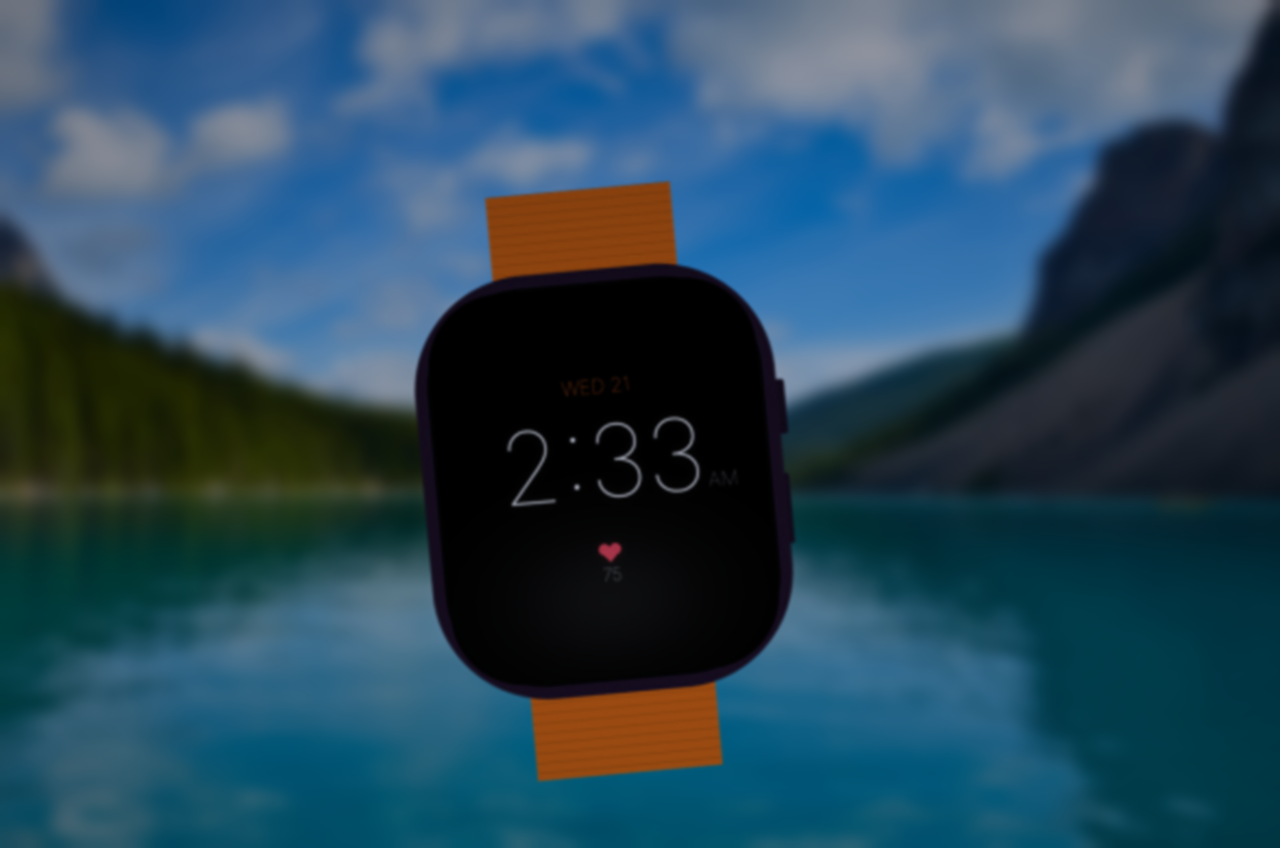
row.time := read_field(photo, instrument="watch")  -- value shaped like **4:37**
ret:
**2:33**
